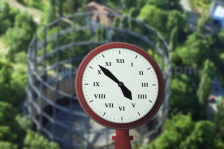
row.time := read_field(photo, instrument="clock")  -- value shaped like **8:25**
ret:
**4:52**
